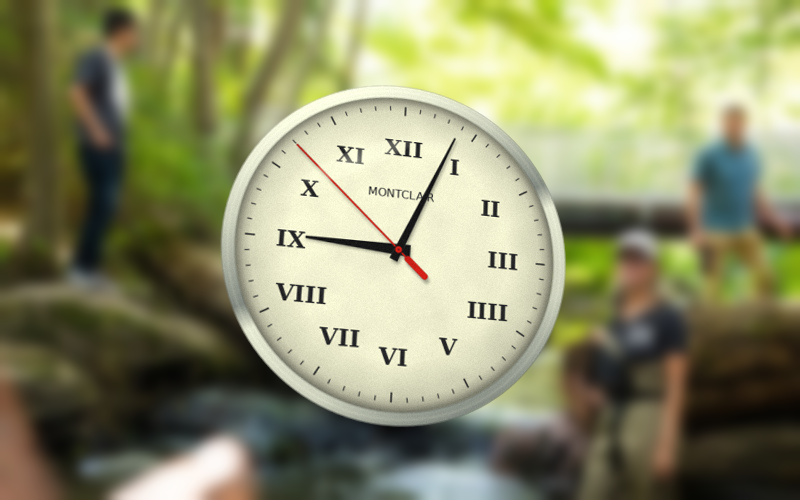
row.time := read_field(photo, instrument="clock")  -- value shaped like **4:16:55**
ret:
**9:03:52**
